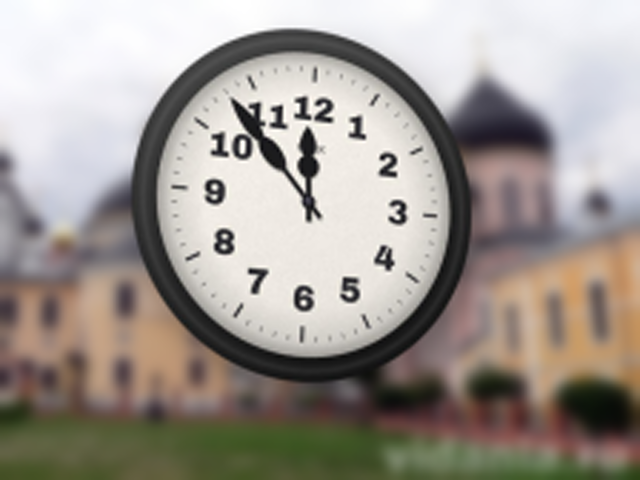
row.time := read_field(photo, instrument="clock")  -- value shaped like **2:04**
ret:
**11:53**
